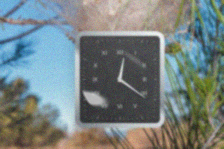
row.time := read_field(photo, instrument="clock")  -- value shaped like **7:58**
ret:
**12:21**
